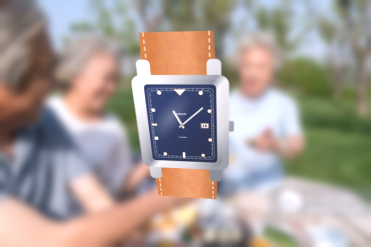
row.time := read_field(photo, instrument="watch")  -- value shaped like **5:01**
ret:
**11:08**
